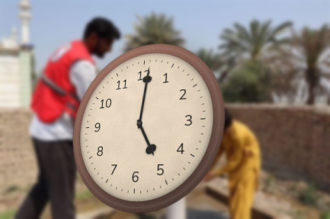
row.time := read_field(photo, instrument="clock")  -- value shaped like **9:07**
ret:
**5:01**
